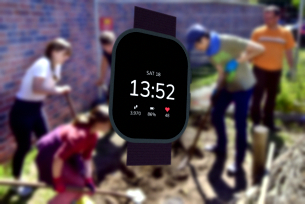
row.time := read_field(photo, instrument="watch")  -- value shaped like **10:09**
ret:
**13:52**
